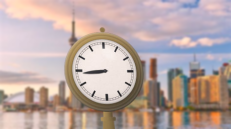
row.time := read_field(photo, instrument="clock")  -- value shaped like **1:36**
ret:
**8:44**
